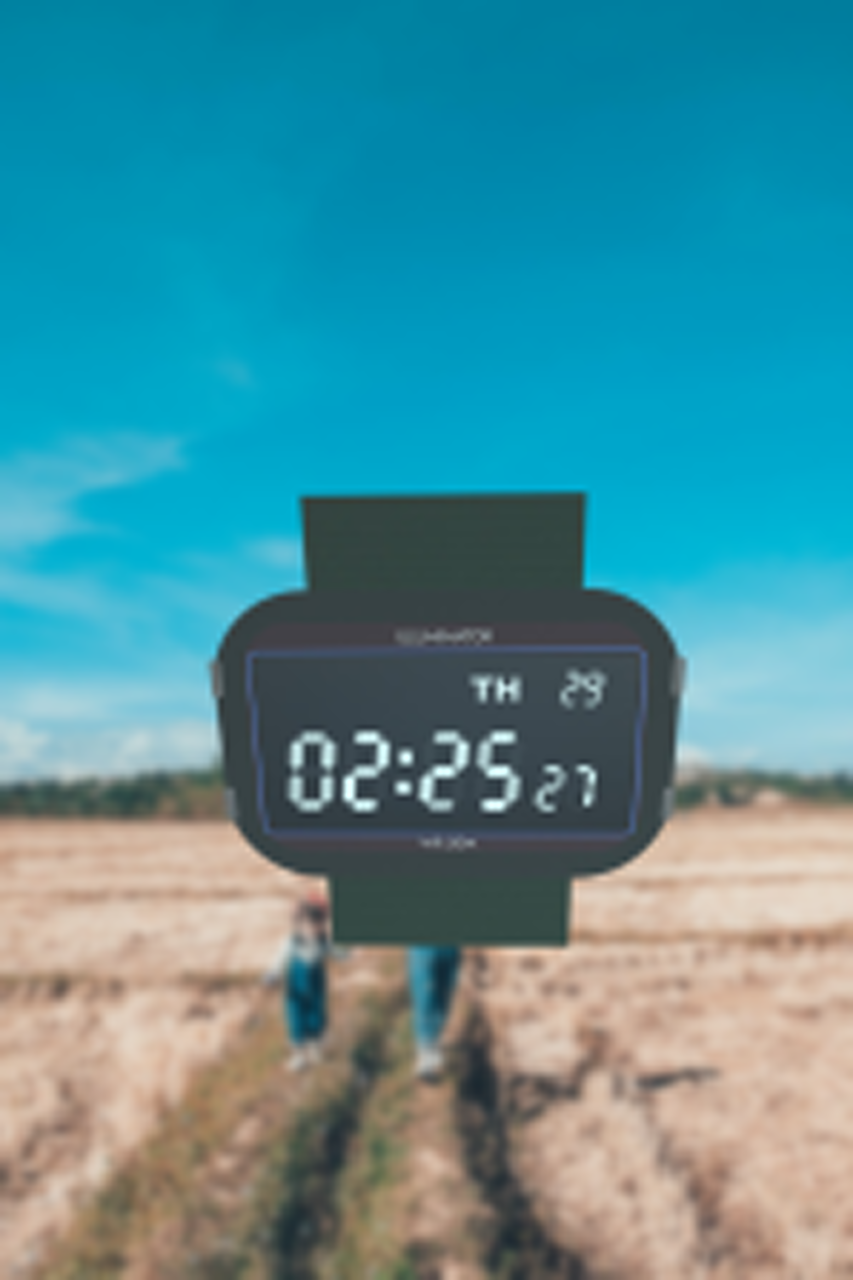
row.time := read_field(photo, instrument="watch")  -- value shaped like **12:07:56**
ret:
**2:25:27**
